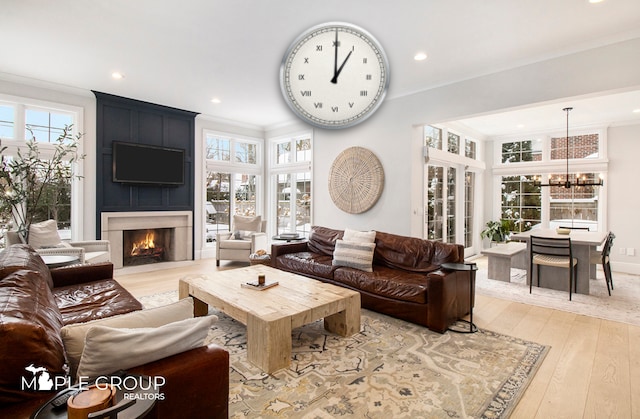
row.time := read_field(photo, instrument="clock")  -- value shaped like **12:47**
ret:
**1:00**
